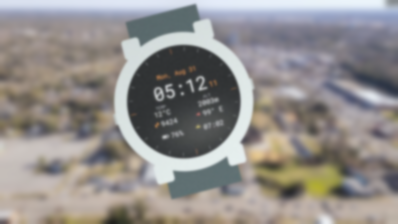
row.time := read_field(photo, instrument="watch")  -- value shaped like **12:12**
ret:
**5:12**
